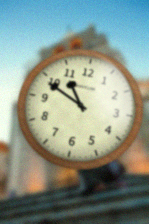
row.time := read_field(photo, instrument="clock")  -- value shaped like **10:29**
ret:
**10:49**
